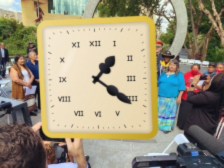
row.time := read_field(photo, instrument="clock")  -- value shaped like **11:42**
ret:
**1:21**
